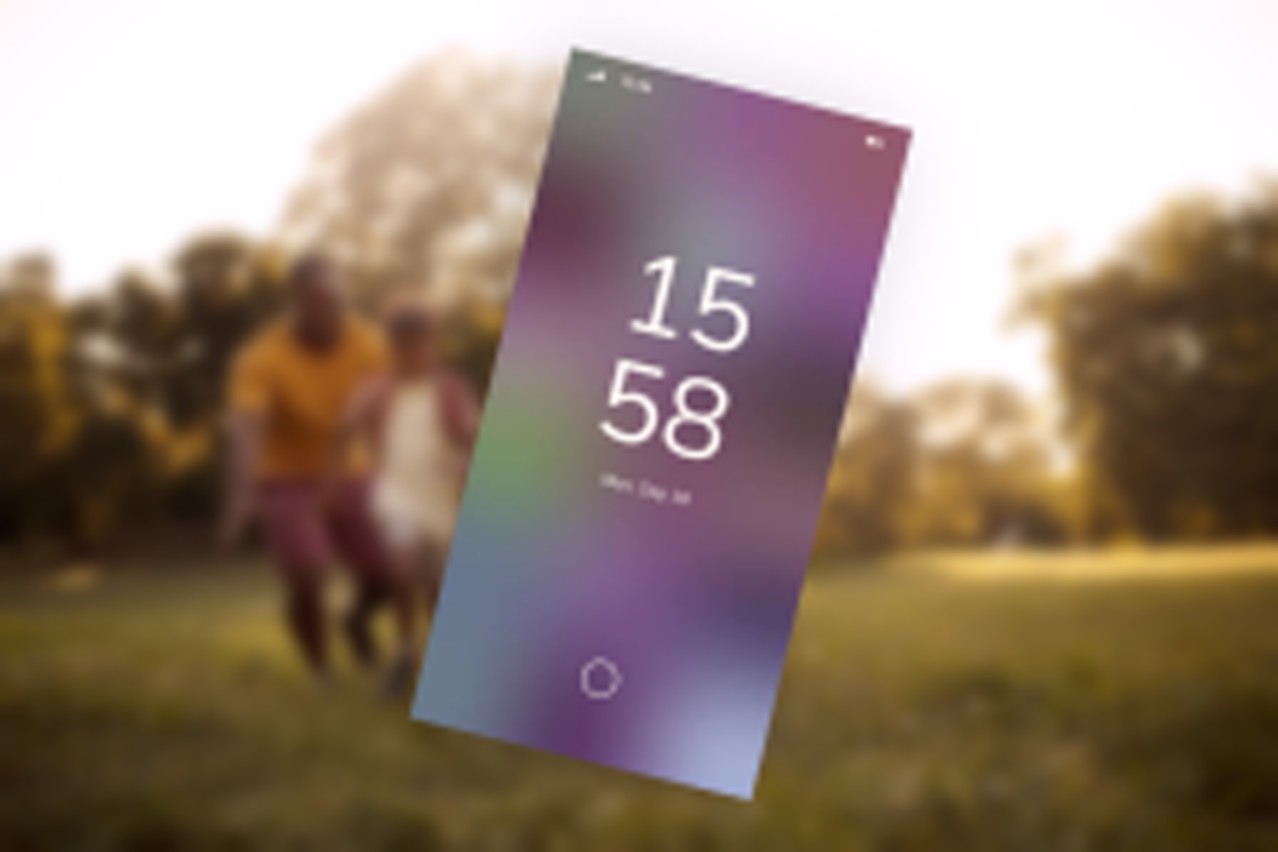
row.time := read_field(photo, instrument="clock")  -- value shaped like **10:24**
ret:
**15:58**
